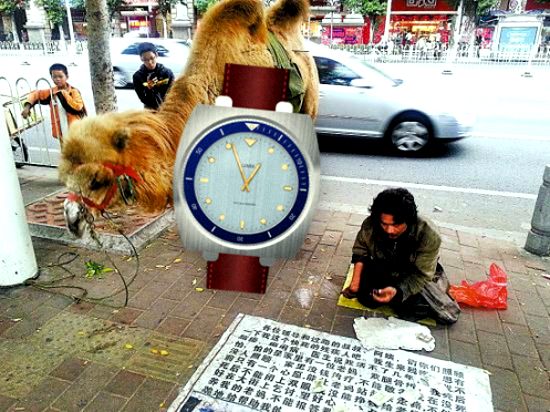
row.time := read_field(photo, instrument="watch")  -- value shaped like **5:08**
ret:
**12:56**
